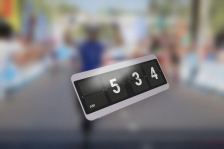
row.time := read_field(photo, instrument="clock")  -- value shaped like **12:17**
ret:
**5:34**
